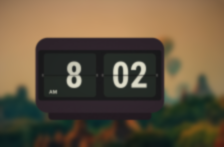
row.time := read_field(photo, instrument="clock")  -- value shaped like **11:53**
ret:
**8:02**
